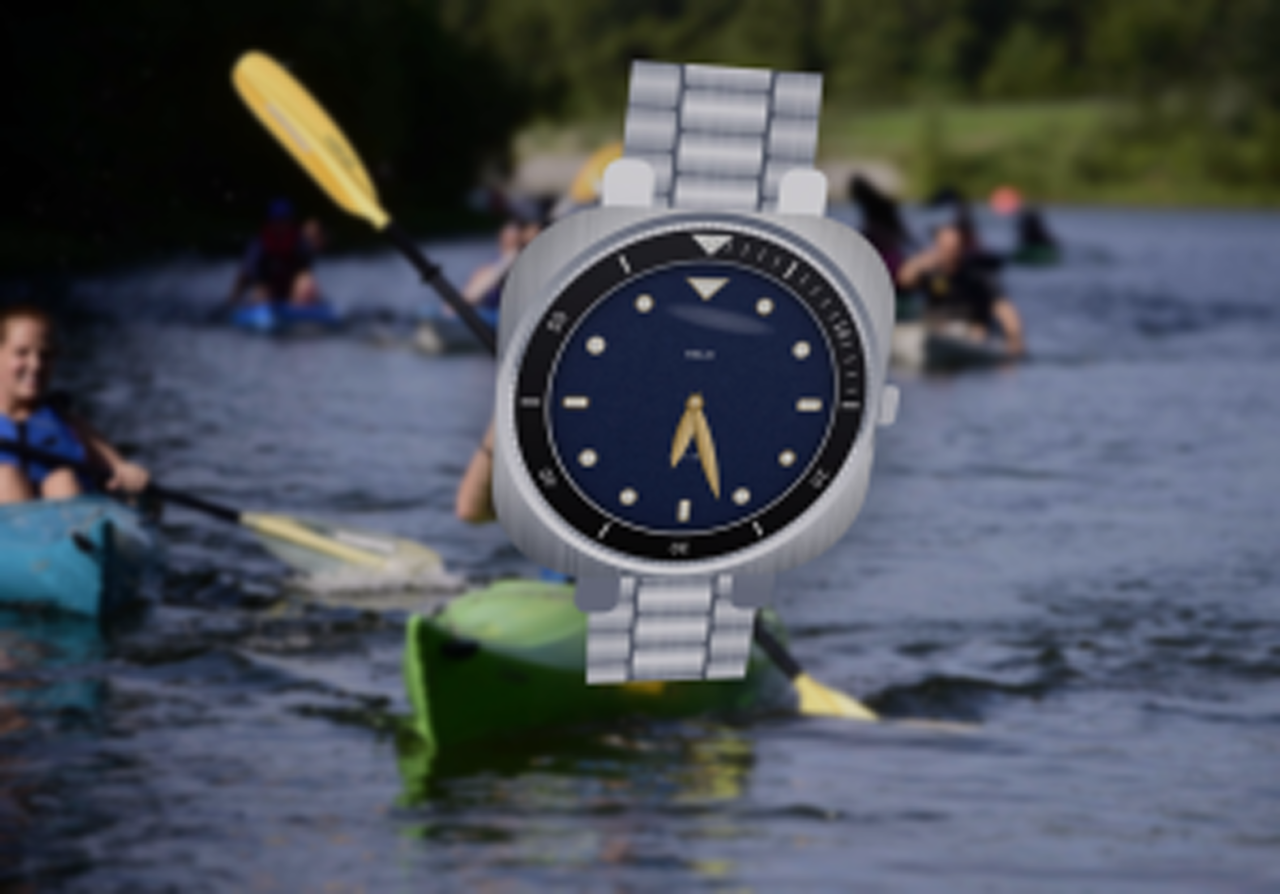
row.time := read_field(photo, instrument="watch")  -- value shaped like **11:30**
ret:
**6:27**
